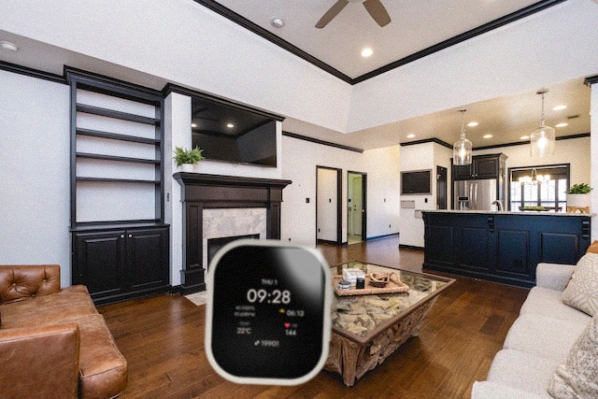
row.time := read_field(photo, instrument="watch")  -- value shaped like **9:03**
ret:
**9:28**
